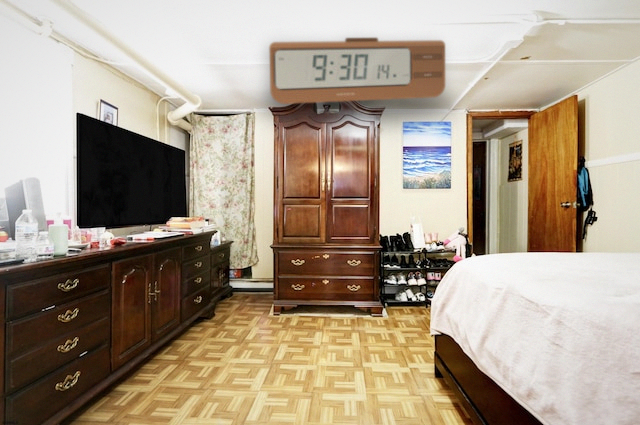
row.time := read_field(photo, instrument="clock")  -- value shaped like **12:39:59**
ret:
**9:30:14**
